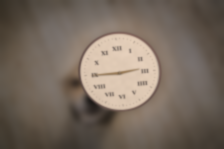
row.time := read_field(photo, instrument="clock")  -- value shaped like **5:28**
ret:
**2:45**
